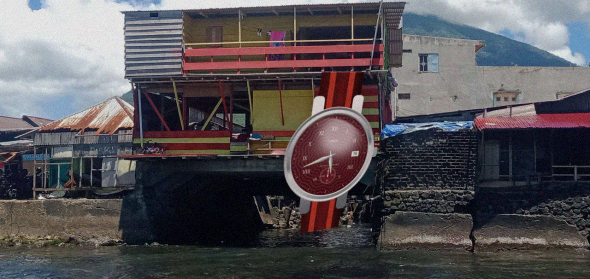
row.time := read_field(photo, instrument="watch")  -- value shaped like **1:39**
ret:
**5:42**
